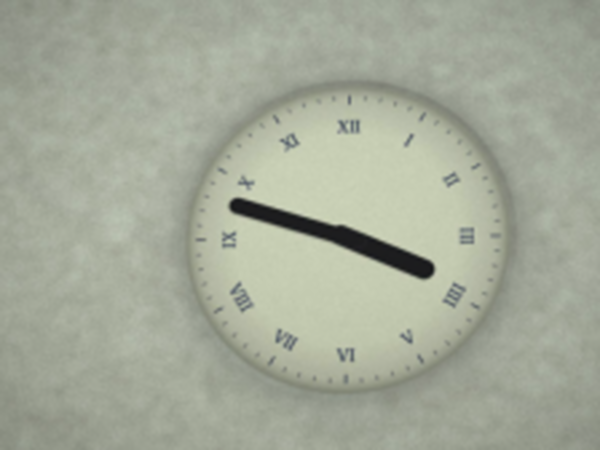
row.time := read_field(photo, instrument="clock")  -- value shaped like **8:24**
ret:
**3:48**
